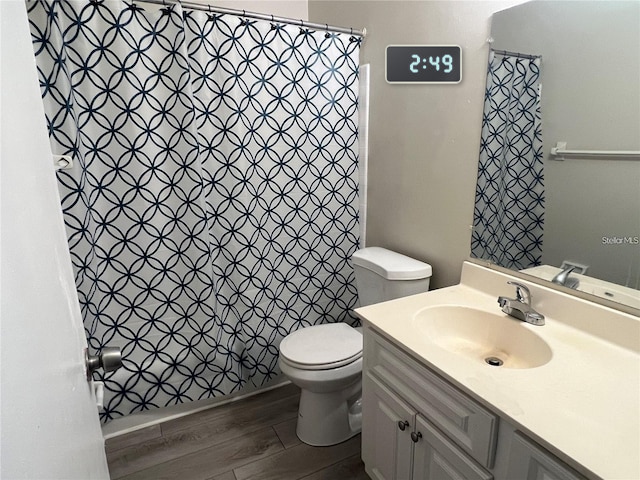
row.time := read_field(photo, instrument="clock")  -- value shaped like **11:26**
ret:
**2:49**
